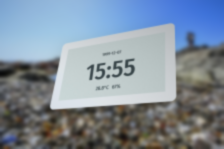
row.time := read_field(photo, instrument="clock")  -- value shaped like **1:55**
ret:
**15:55**
